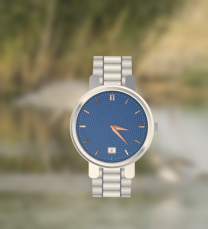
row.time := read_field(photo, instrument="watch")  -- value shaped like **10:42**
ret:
**3:23**
